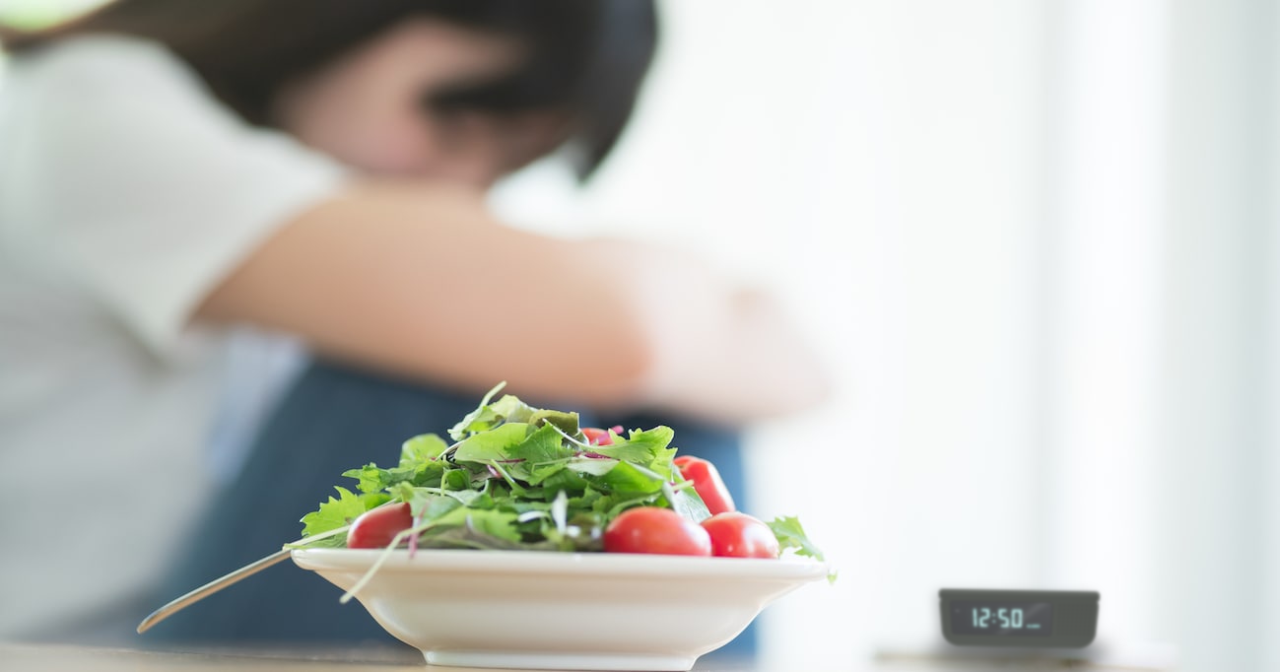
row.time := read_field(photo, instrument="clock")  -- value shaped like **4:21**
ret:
**12:50**
